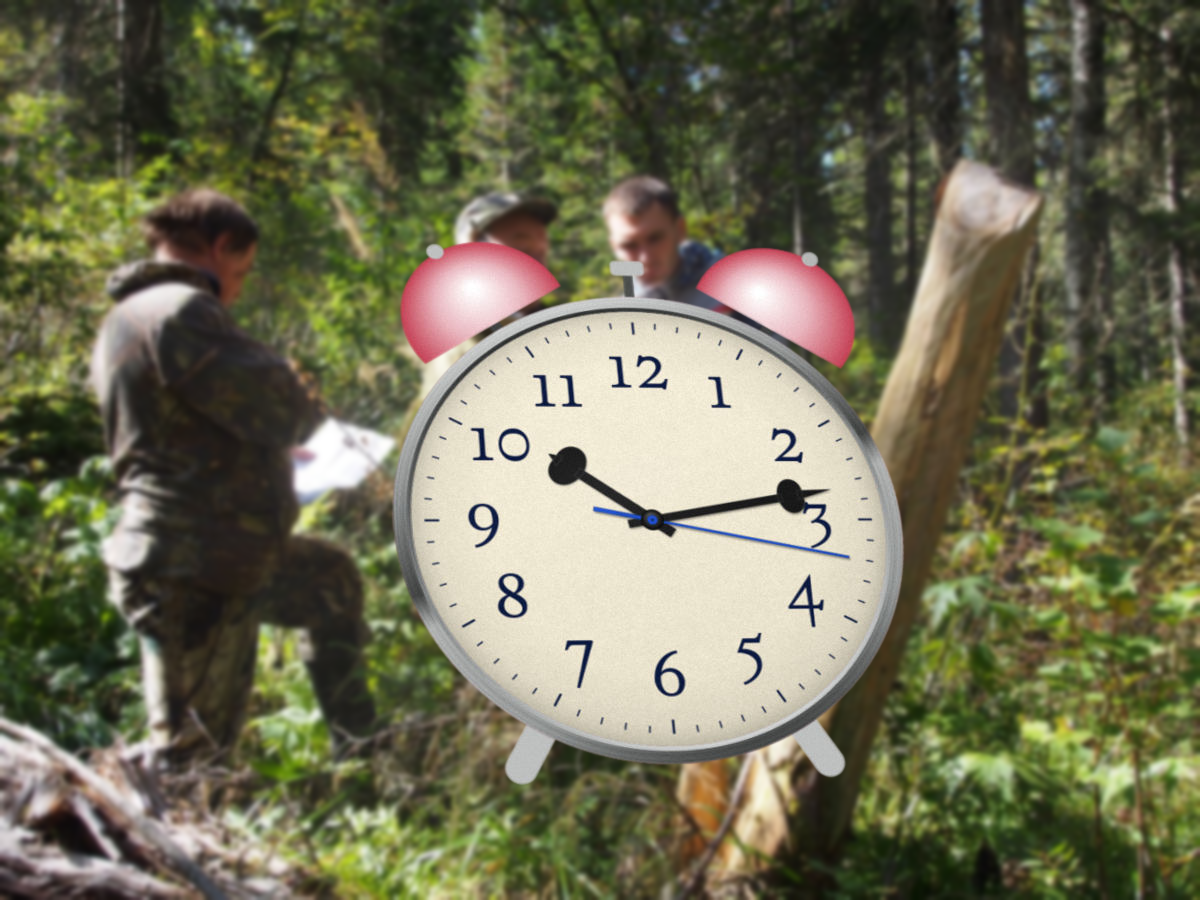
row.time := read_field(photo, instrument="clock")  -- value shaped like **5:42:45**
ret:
**10:13:17**
